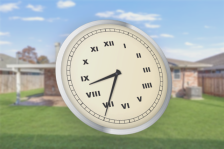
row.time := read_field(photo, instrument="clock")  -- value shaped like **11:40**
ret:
**8:35**
